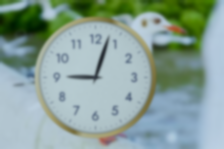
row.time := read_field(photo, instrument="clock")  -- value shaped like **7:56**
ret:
**9:03**
